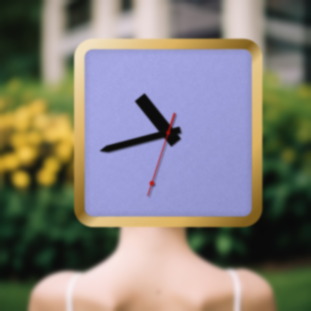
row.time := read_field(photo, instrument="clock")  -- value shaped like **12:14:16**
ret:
**10:42:33**
